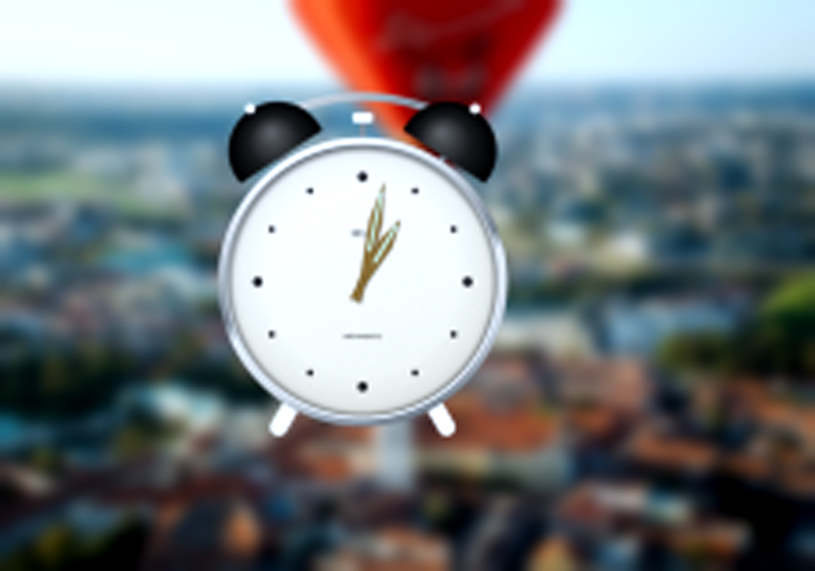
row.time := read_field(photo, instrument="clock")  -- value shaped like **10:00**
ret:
**1:02**
